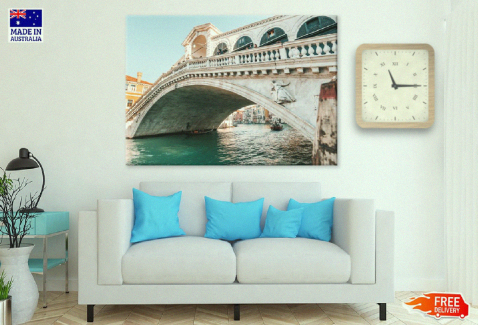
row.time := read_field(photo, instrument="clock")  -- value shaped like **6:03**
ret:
**11:15**
